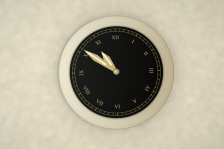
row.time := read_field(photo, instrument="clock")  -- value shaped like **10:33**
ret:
**10:51**
